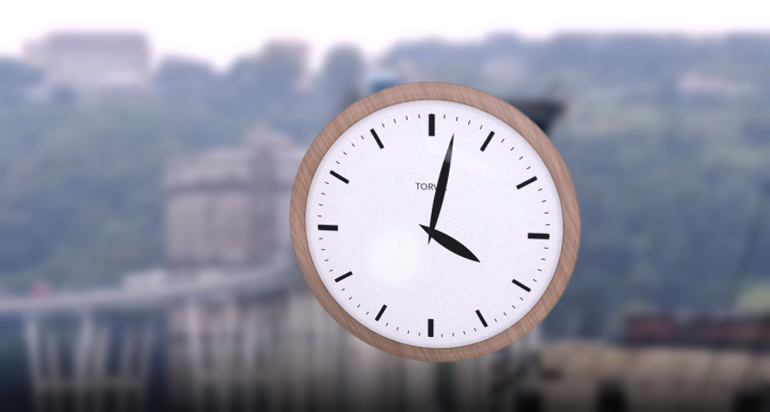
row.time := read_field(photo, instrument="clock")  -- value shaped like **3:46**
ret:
**4:02**
